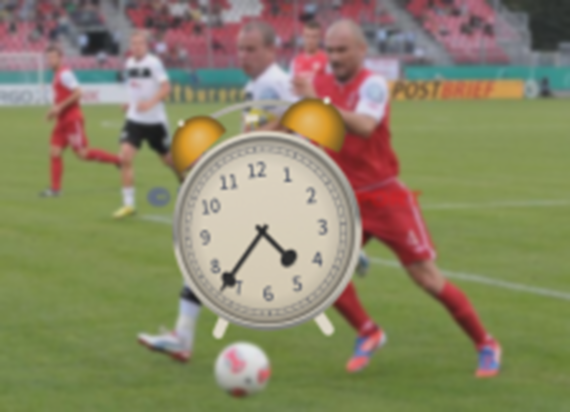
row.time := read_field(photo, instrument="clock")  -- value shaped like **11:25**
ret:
**4:37**
